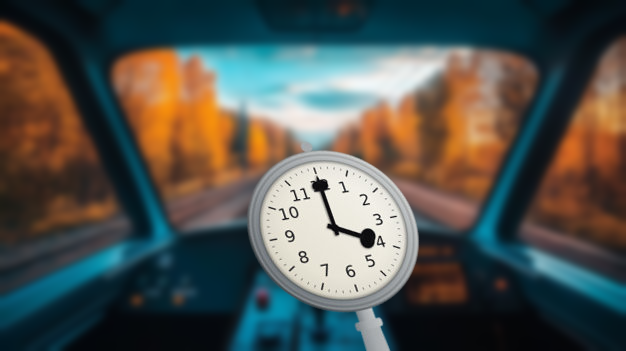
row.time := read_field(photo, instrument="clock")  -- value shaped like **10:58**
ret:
**4:00**
